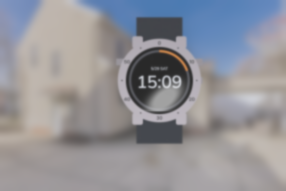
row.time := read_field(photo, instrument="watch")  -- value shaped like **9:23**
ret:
**15:09**
